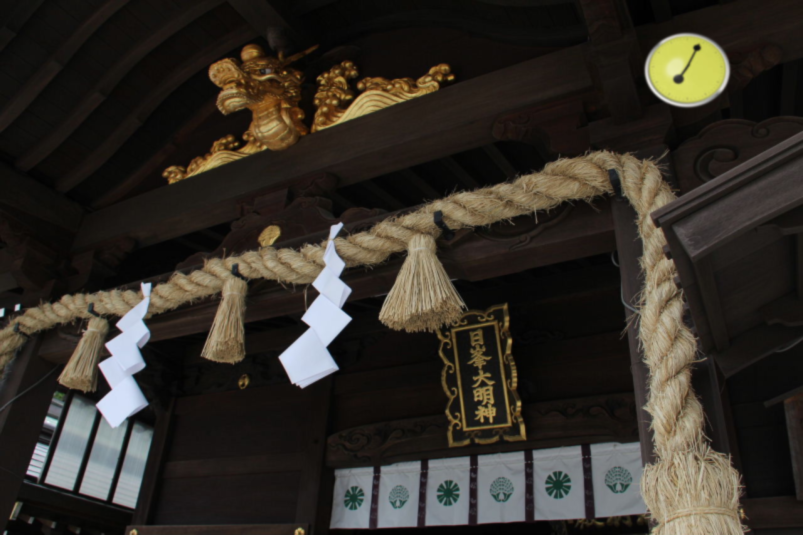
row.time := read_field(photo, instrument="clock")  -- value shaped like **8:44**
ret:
**7:04**
